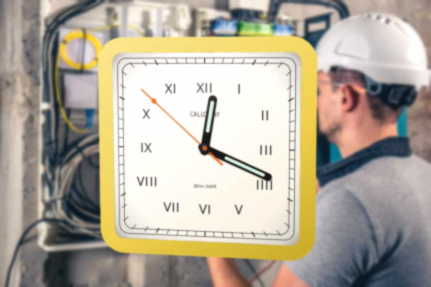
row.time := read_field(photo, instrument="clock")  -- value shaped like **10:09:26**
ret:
**12:18:52**
